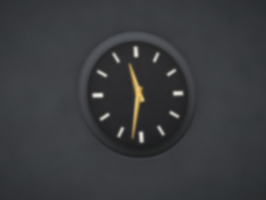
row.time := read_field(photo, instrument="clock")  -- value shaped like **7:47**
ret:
**11:32**
